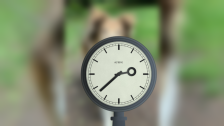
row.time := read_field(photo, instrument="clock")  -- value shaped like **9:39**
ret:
**2:38**
